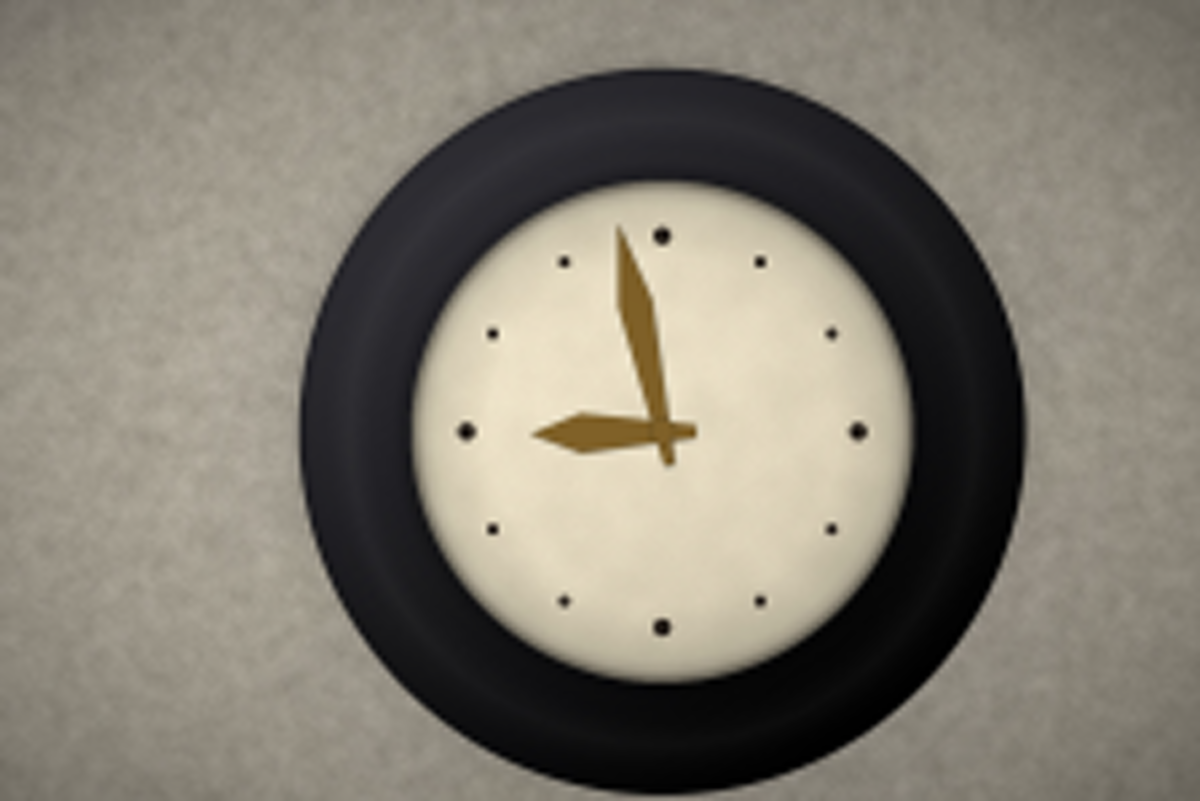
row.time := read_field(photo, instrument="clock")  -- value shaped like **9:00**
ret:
**8:58**
